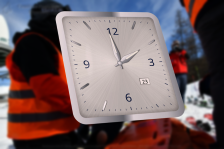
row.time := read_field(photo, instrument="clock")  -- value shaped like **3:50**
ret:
**1:59**
